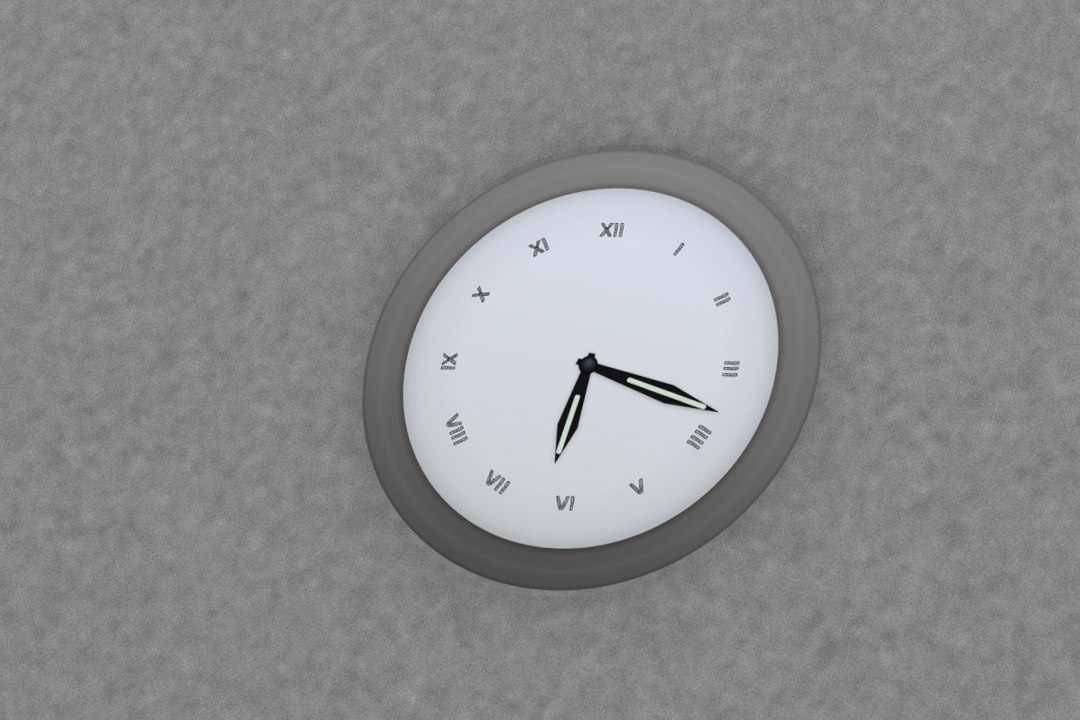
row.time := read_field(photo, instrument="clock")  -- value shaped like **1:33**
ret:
**6:18**
